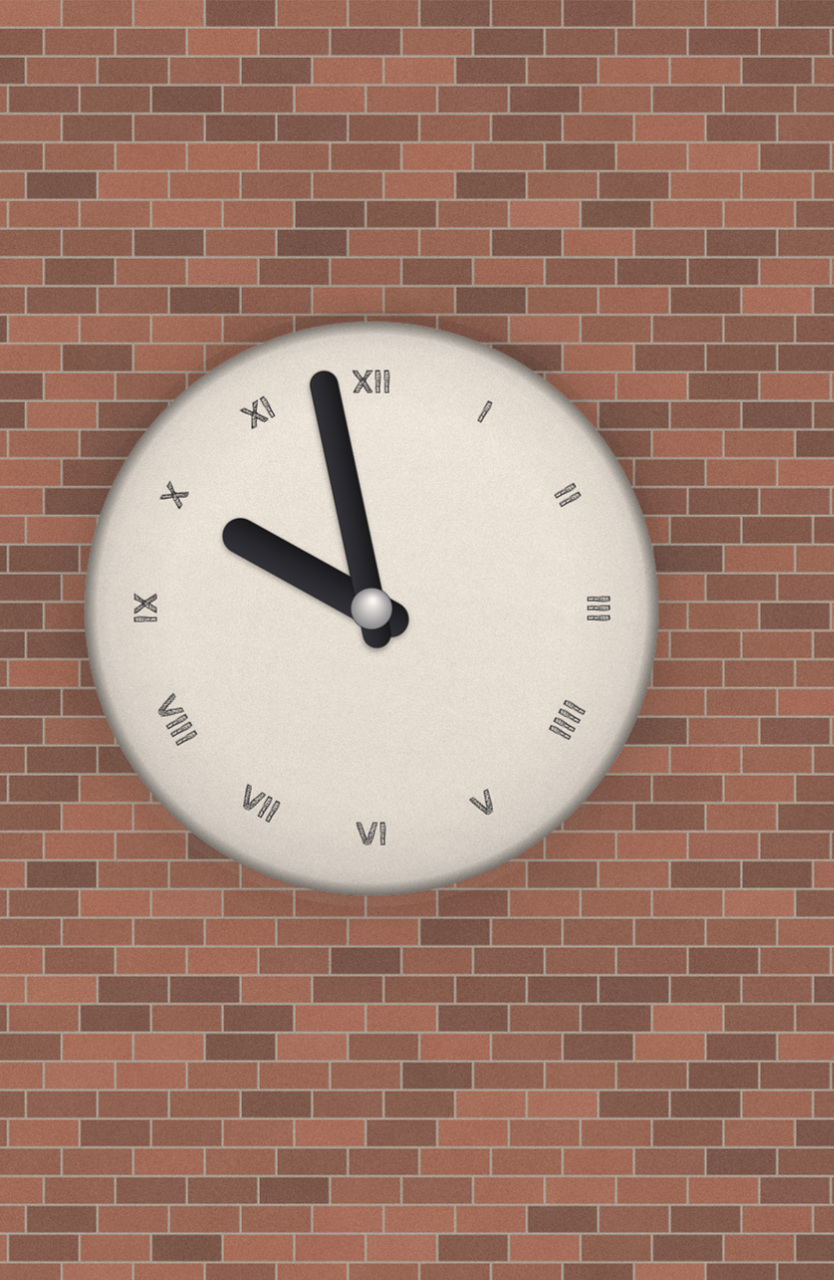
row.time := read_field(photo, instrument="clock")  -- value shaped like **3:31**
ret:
**9:58**
